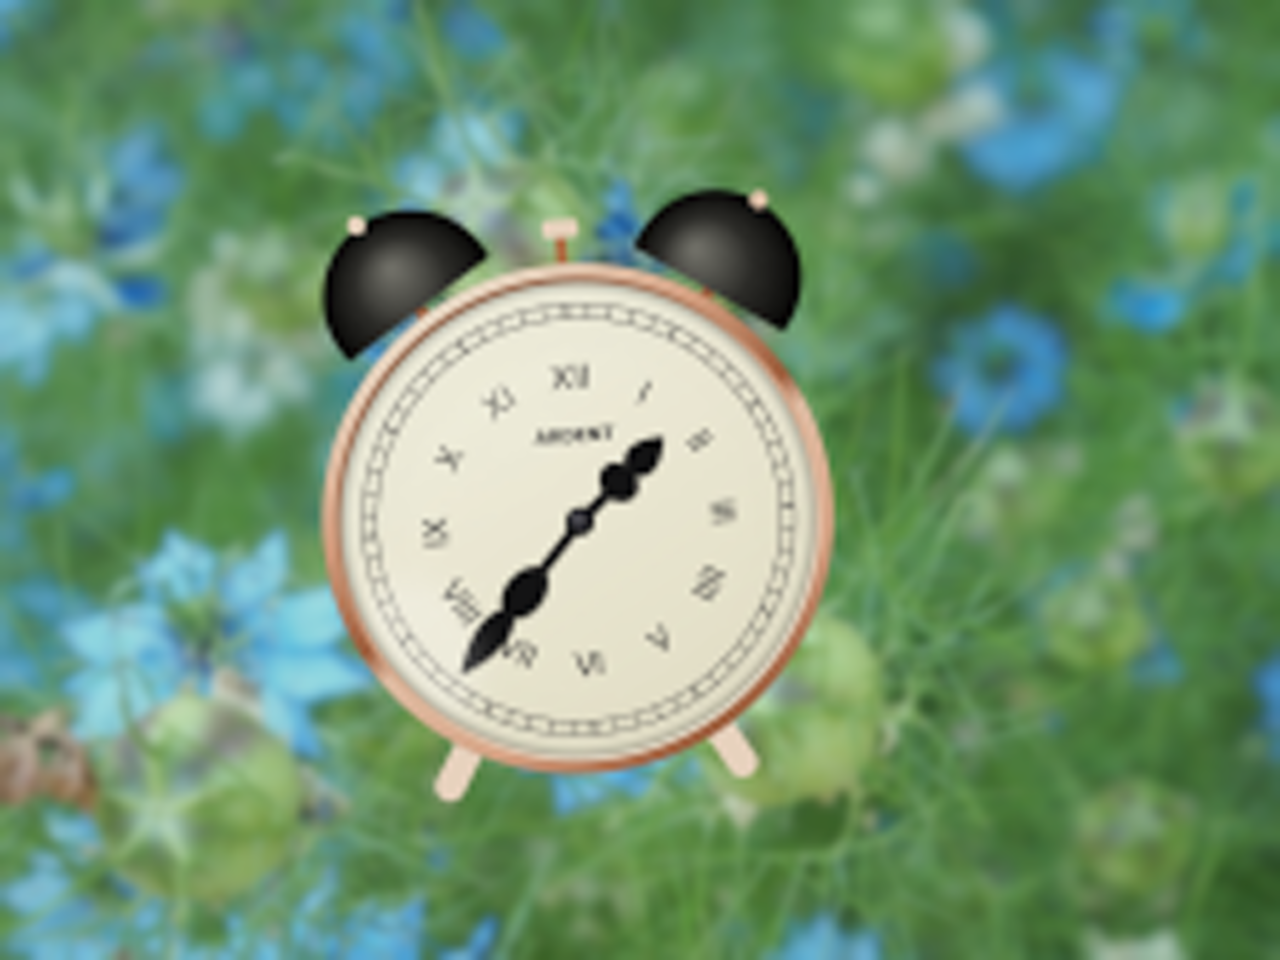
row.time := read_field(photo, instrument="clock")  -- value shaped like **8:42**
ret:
**1:37**
